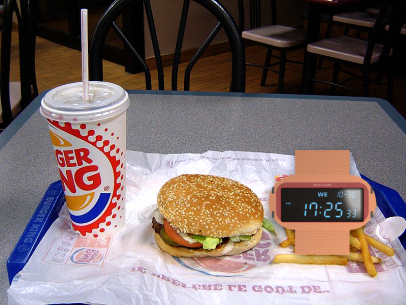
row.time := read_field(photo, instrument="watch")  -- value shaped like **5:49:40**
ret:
**17:25:33**
